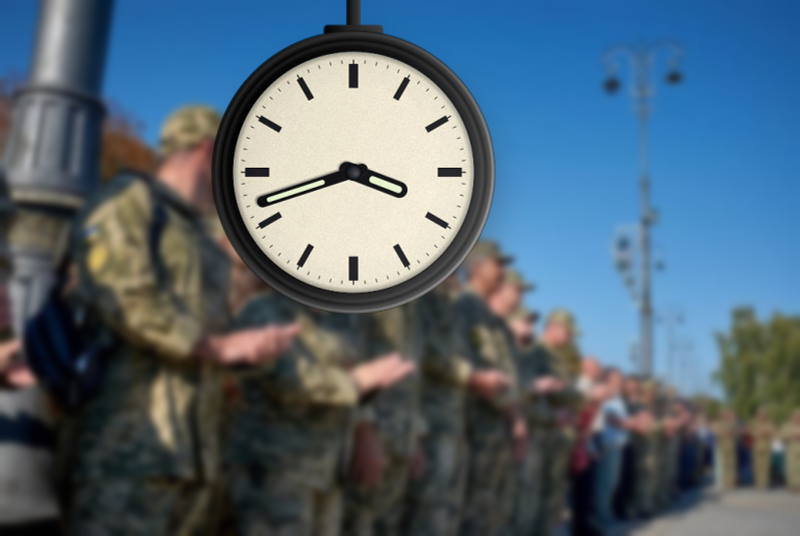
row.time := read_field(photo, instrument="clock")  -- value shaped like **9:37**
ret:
**3:42**
